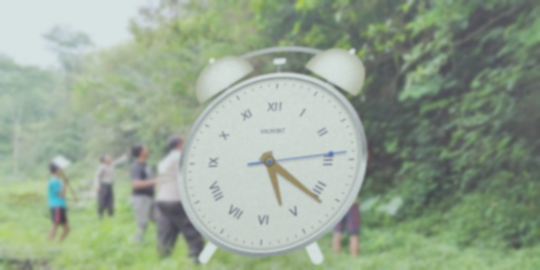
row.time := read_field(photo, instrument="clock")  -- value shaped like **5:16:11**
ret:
**5:21:14**
